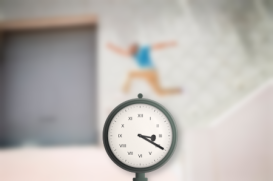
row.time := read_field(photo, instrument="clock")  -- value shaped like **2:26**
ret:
**3:20**
